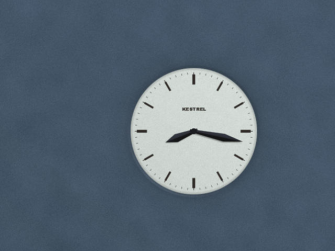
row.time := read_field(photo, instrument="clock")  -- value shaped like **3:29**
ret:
**8:17**
